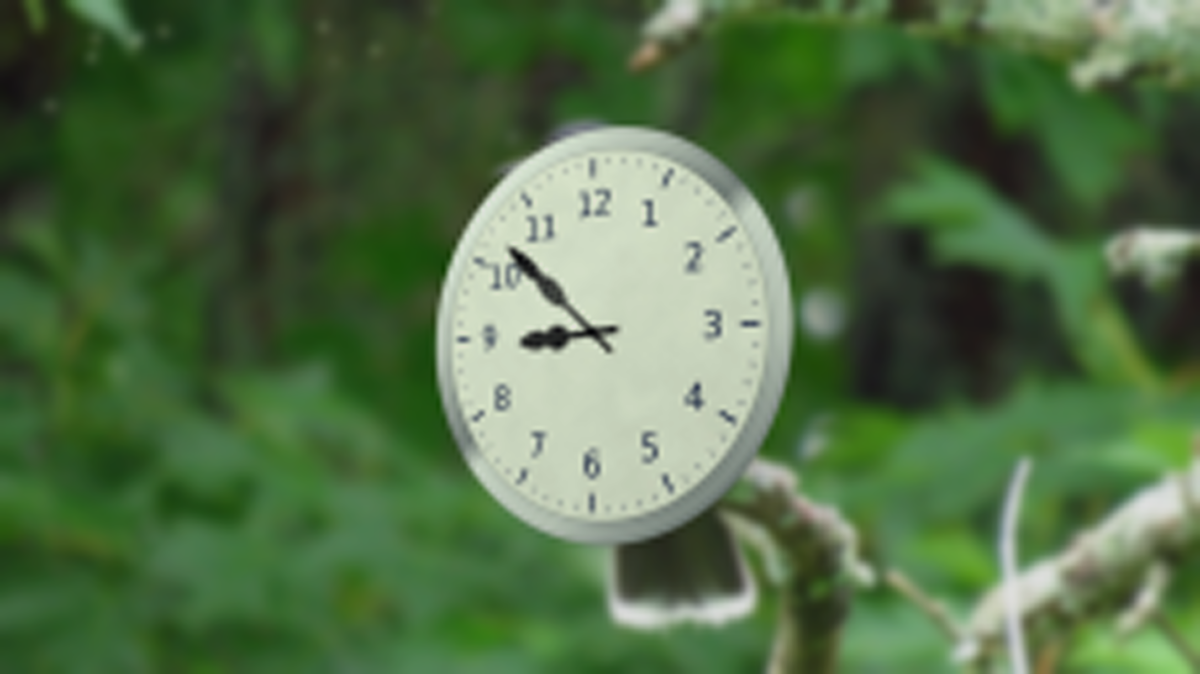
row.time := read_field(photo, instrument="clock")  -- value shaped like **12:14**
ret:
**8:52**
